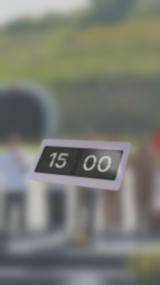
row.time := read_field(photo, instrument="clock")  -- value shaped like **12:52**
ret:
**15:00**
